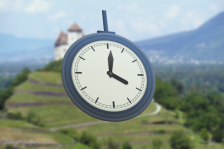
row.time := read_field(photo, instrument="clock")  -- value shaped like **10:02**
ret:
**4:01**
